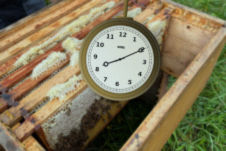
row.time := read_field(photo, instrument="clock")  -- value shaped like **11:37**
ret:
**8:10**
